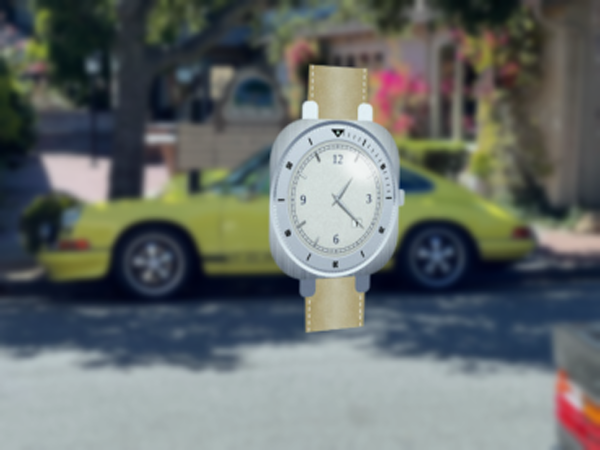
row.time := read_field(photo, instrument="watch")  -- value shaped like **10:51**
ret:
**1:22**
